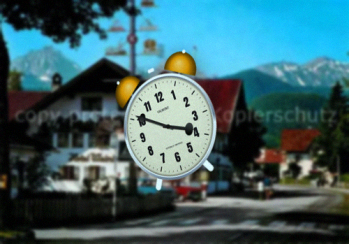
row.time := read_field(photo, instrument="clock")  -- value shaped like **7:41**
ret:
**3:51**
